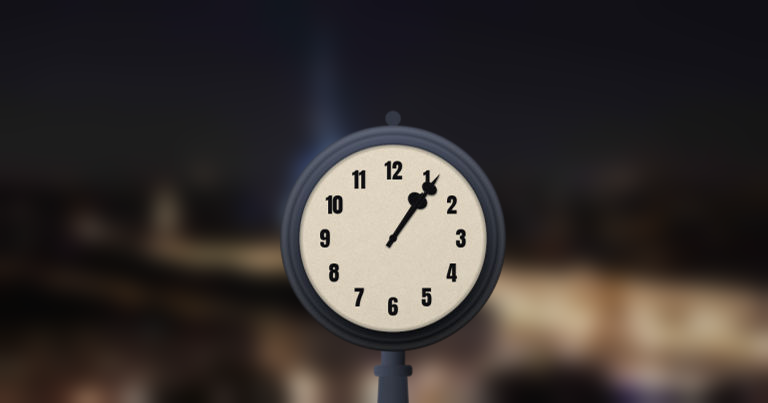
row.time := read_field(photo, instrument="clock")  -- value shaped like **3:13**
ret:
**1:06**
